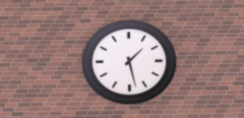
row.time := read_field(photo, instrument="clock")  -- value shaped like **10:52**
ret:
**1:28**
